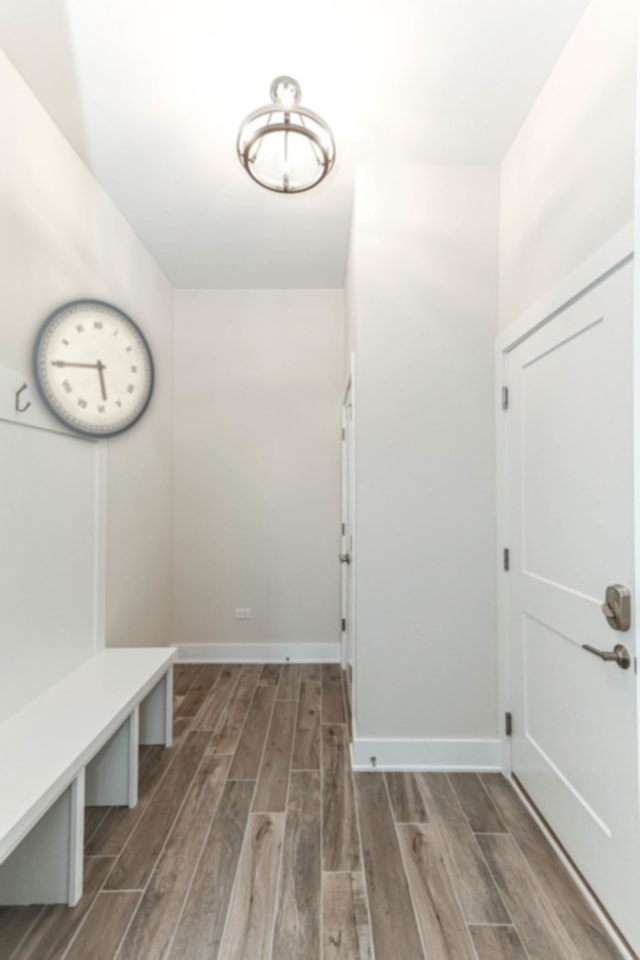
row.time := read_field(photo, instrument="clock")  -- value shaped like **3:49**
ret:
**5:45**
